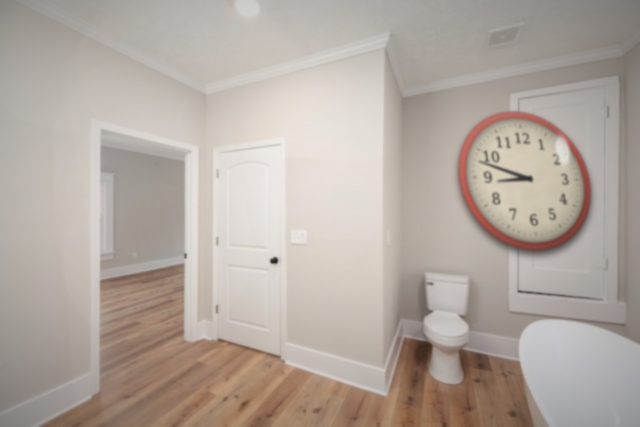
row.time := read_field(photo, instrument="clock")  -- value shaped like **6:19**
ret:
**8:48**
